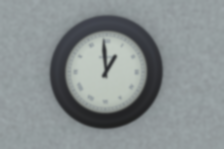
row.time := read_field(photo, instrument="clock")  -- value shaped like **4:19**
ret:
**12:59**
